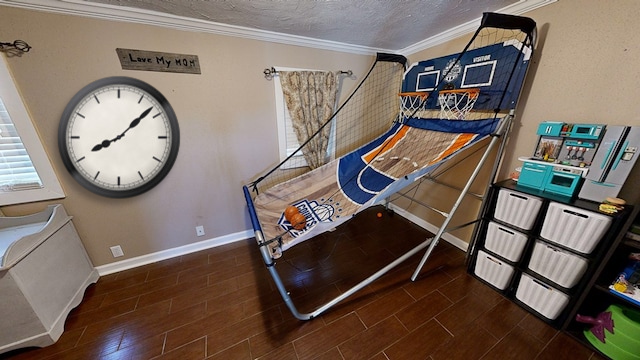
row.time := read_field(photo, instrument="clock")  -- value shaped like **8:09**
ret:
**8:08**
